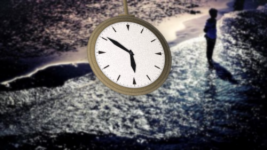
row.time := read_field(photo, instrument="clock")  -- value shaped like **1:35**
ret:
**5:51**
